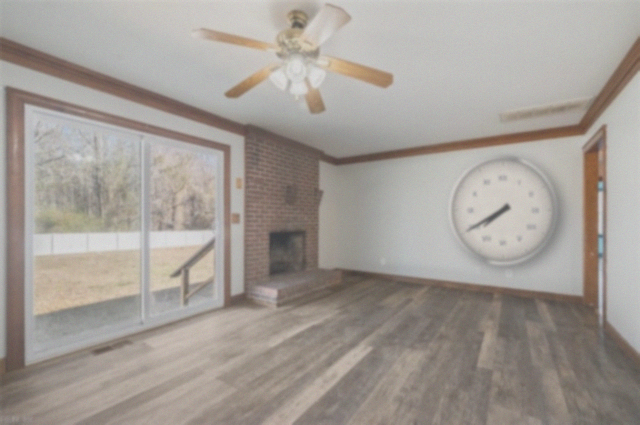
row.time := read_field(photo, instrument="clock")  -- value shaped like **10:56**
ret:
**7:40**
